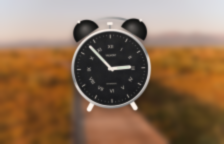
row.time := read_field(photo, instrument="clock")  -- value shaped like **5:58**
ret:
**2:53**
